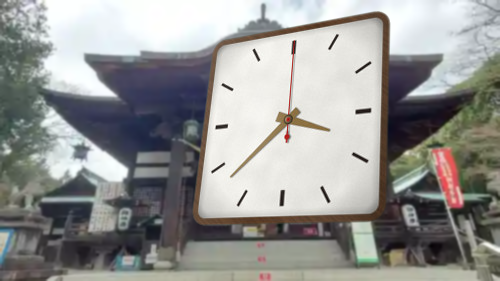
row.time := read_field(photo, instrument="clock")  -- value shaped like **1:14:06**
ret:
**3:38:00**
